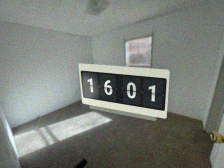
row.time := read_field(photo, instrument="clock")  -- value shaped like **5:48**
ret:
**16:01**
